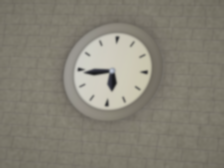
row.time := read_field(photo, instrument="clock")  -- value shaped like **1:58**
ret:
**5:44**
